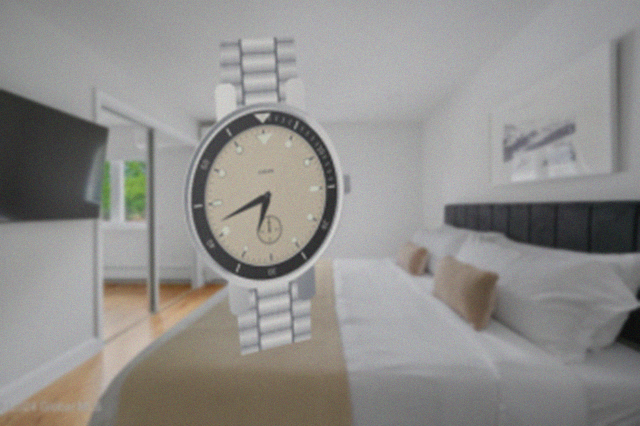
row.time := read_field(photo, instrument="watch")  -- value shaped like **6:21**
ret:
**6:42**
